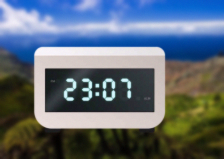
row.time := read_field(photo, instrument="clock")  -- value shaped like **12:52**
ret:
**23:07**
